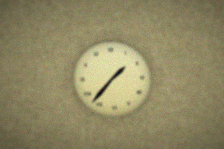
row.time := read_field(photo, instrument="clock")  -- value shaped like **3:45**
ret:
**1:37**
